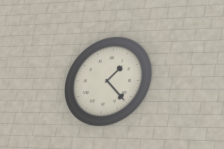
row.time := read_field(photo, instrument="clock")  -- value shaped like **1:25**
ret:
**1:22**
